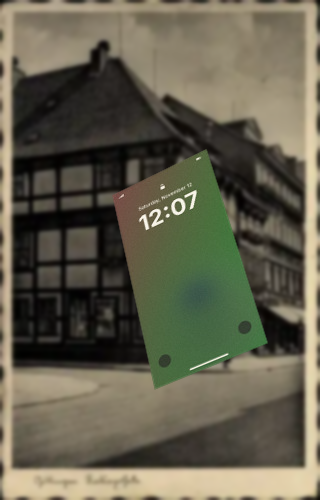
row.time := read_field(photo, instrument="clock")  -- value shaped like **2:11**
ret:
**12:07**
